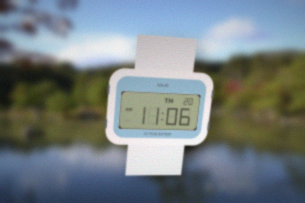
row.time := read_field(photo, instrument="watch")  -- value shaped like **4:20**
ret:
**11:06**
